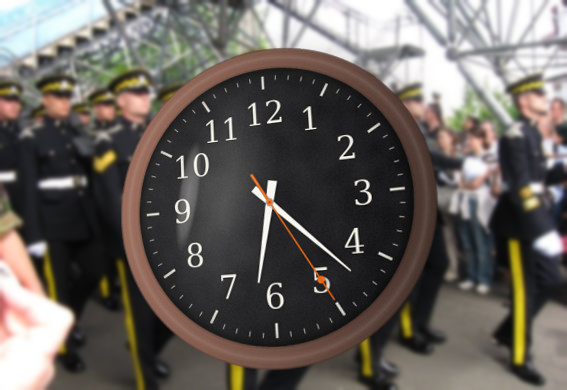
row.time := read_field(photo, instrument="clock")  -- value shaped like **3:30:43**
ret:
**6:22:25**
